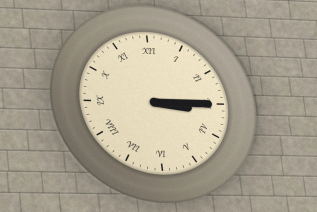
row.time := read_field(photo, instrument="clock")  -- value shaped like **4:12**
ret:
**3:15**
